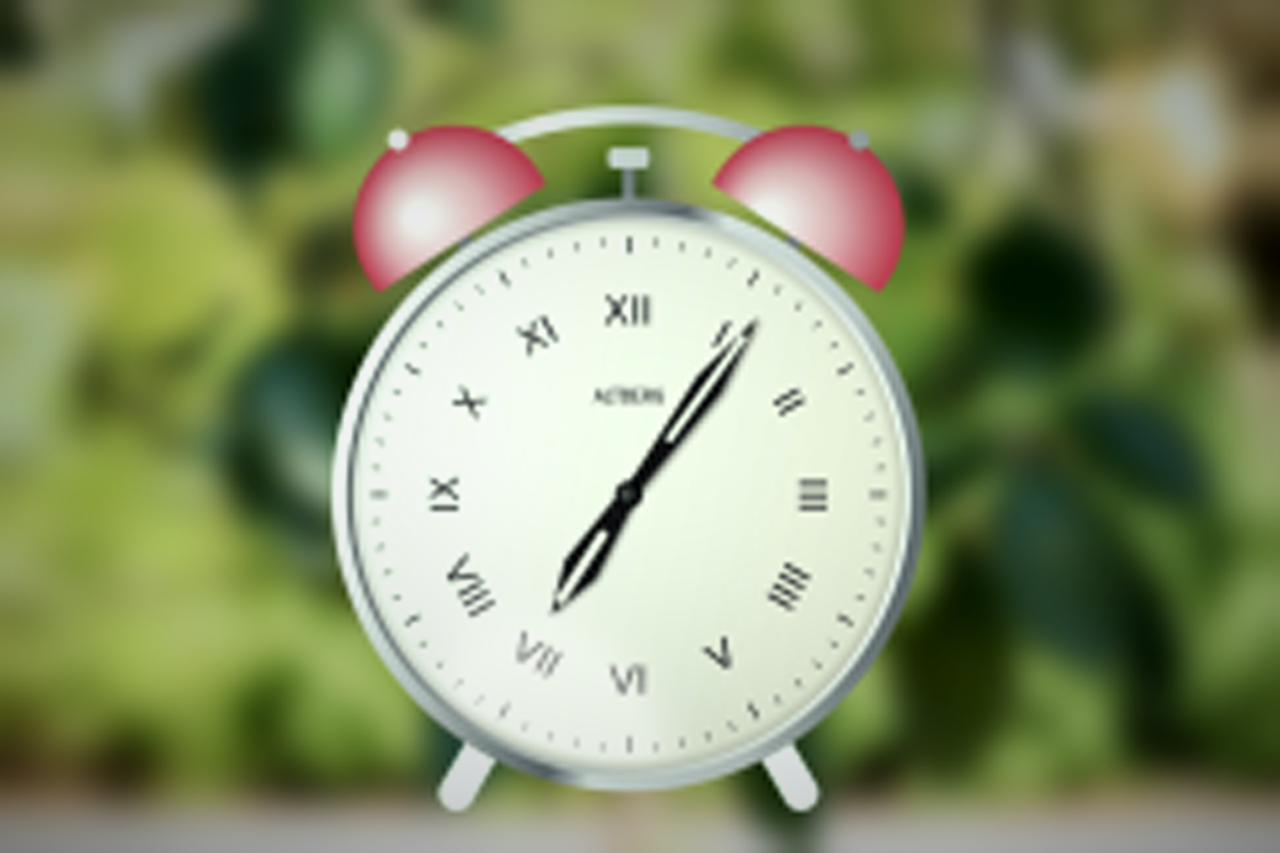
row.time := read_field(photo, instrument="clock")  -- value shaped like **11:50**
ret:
**7:06**
